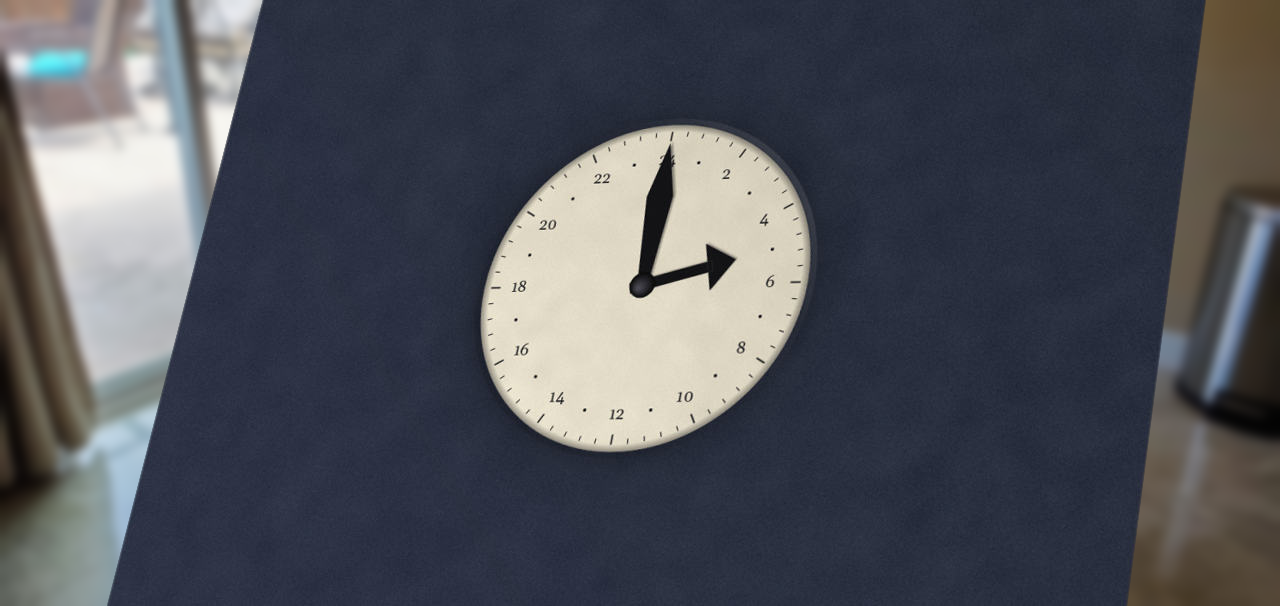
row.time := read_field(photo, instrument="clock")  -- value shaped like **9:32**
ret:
**5:00**
